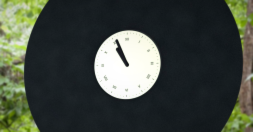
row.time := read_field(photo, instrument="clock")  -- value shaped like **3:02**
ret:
**10:56**
